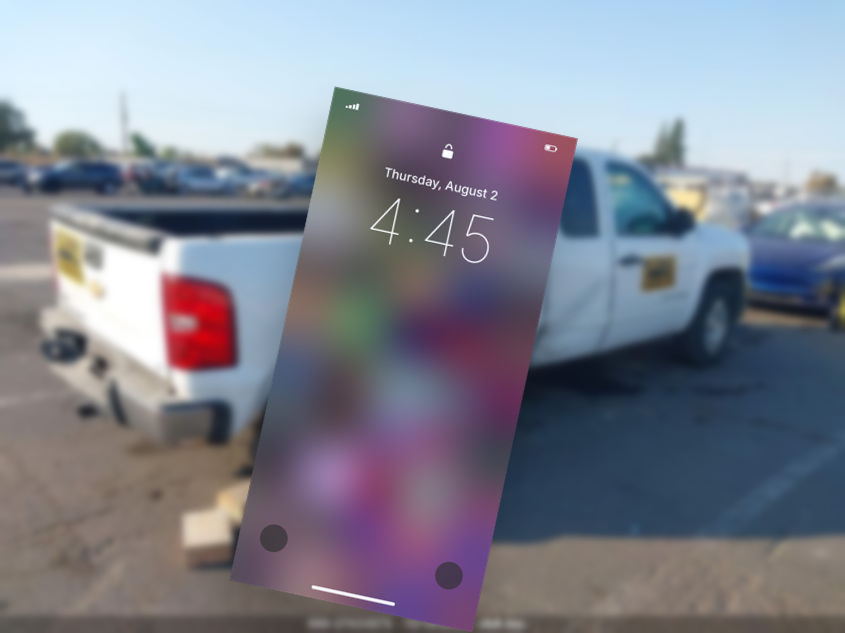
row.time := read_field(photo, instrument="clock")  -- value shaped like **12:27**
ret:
**4:45**
